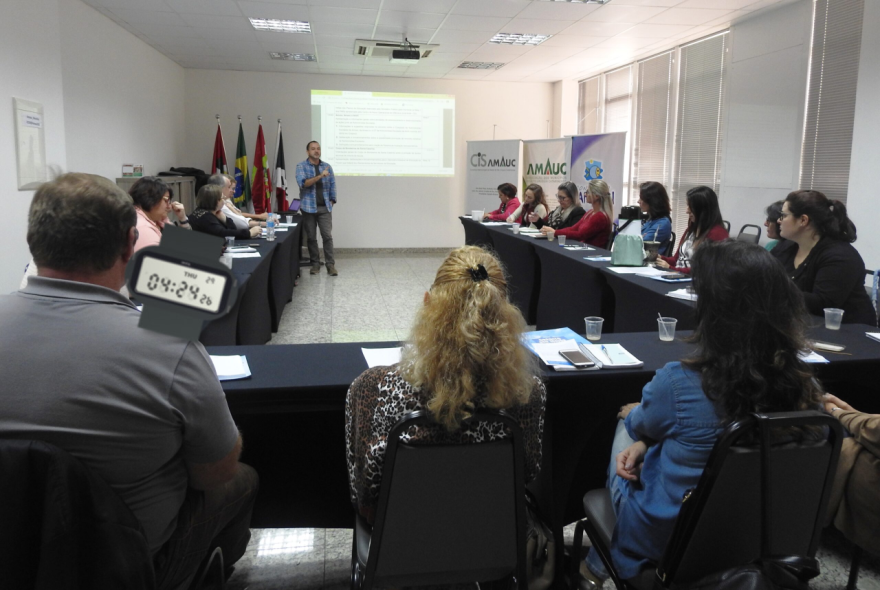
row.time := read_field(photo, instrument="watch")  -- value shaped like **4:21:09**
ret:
**4:24:26**
